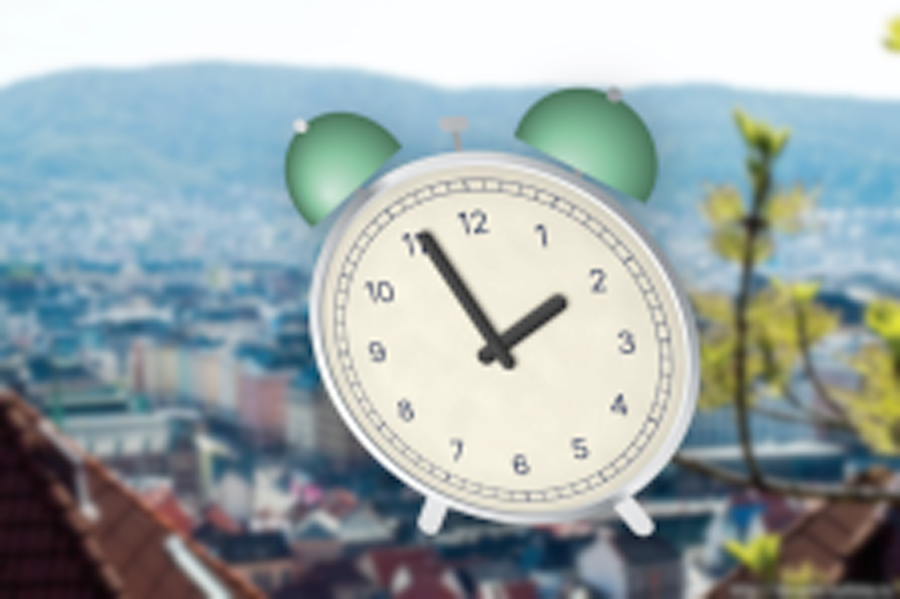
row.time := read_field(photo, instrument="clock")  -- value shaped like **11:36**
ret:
**1:56**
